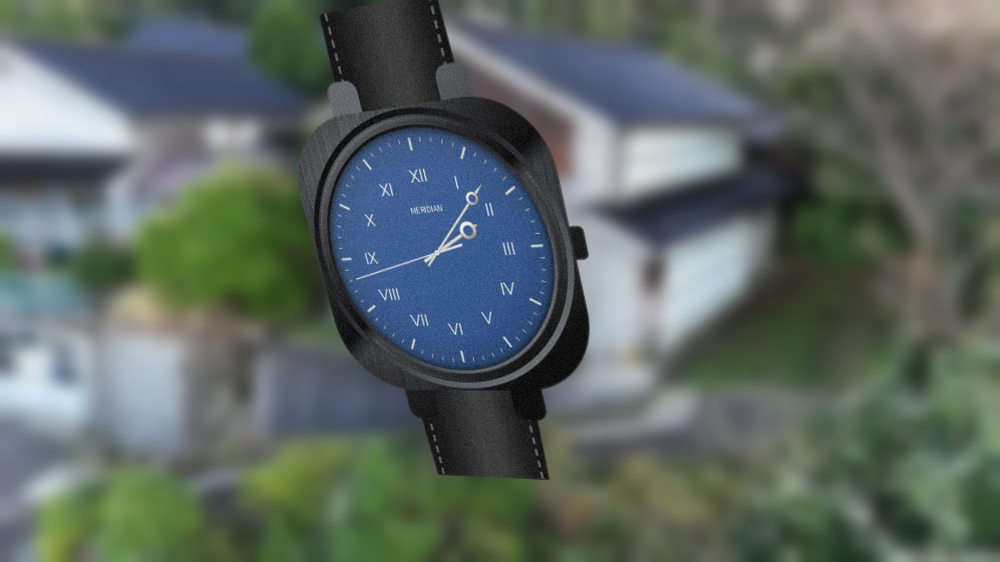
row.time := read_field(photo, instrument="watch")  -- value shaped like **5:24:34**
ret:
**2:07:43**
